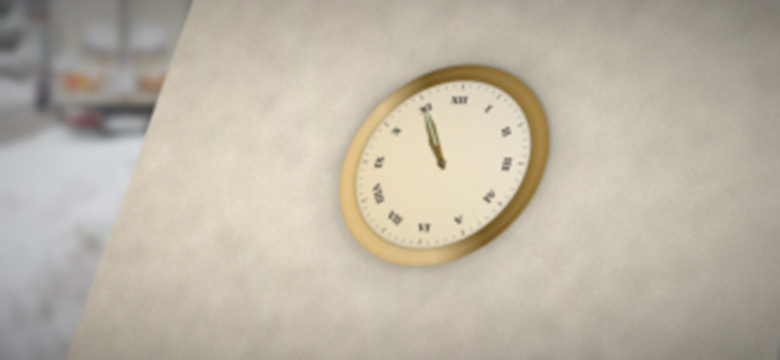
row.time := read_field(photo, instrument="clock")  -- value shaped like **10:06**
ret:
**10:55**
